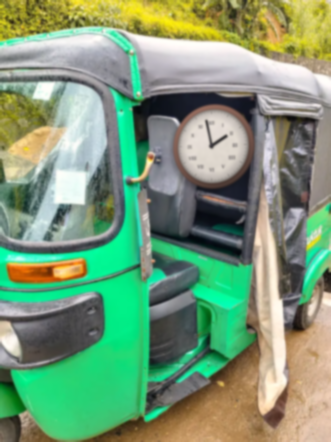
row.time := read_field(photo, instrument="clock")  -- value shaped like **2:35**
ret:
**1:58**
